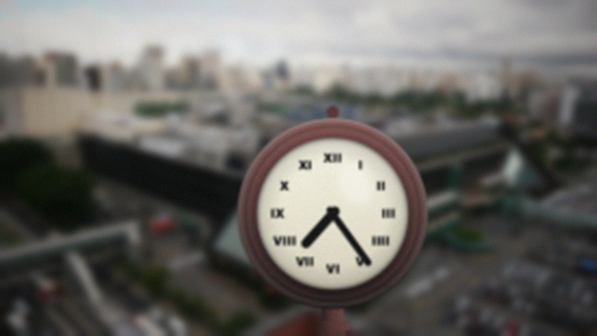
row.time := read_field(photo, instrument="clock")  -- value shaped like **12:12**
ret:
**7:24**
